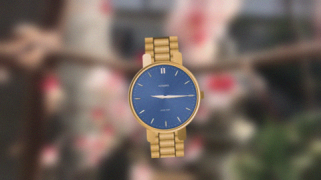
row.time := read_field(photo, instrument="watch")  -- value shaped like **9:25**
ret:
**9:15**
